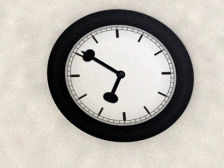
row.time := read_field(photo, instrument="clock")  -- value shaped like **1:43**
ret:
**6:51**
